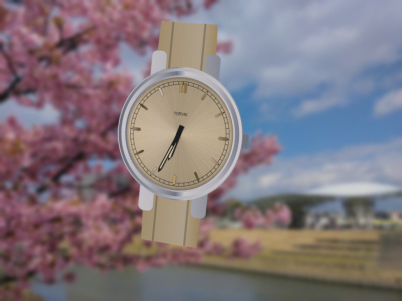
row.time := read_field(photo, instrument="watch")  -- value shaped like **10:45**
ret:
**6:34**
